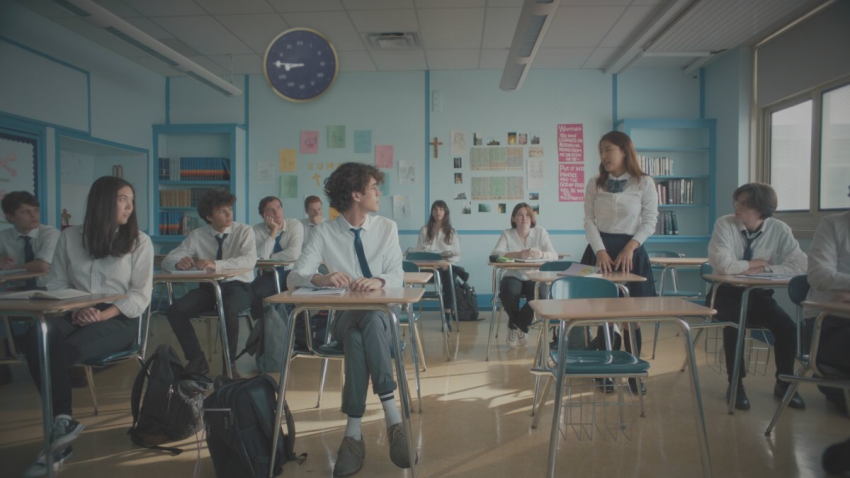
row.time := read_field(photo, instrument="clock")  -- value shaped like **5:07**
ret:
**8:46**
